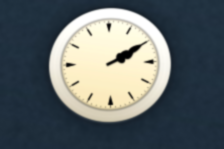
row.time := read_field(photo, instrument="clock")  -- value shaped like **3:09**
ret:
**2:10**
